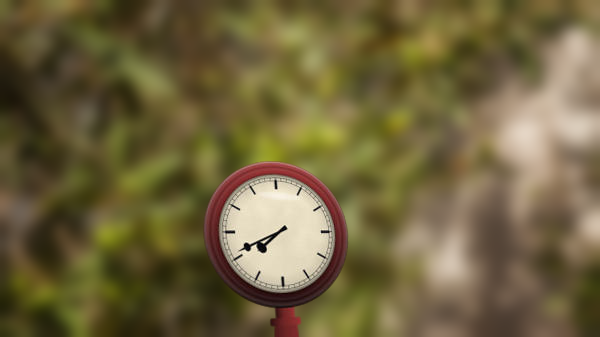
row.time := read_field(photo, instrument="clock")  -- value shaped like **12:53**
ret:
**7:41**
